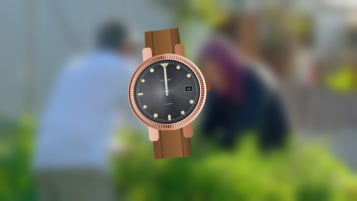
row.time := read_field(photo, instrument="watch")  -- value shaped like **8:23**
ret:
**12:00**
